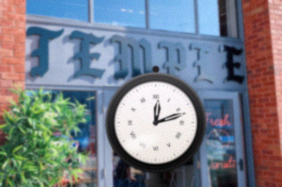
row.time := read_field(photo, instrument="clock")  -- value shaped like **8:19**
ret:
**12:12**
